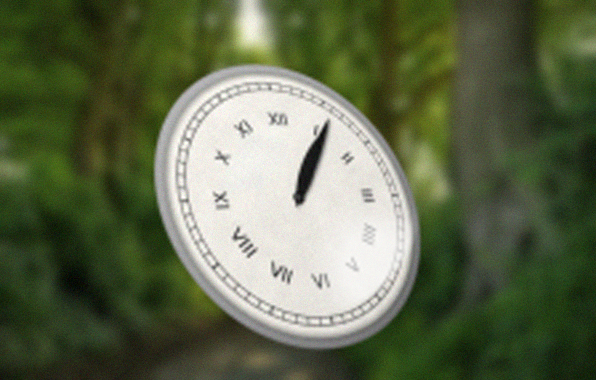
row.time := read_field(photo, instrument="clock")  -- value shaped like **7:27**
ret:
**1:06**
